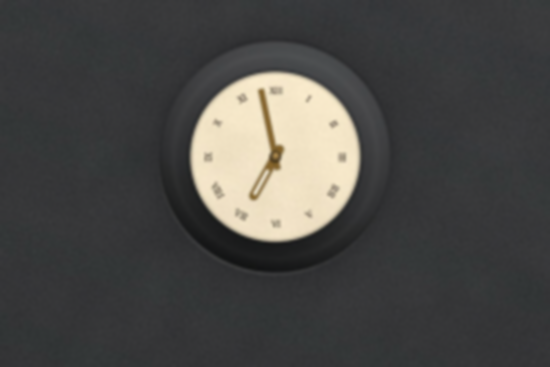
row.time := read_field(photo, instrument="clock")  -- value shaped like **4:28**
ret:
**6:58**
